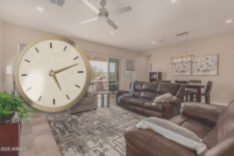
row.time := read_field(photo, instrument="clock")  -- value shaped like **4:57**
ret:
**5:12**
